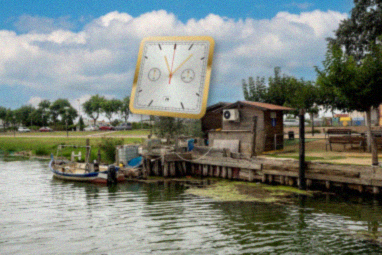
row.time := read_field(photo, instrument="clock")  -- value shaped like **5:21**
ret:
**11:07**
